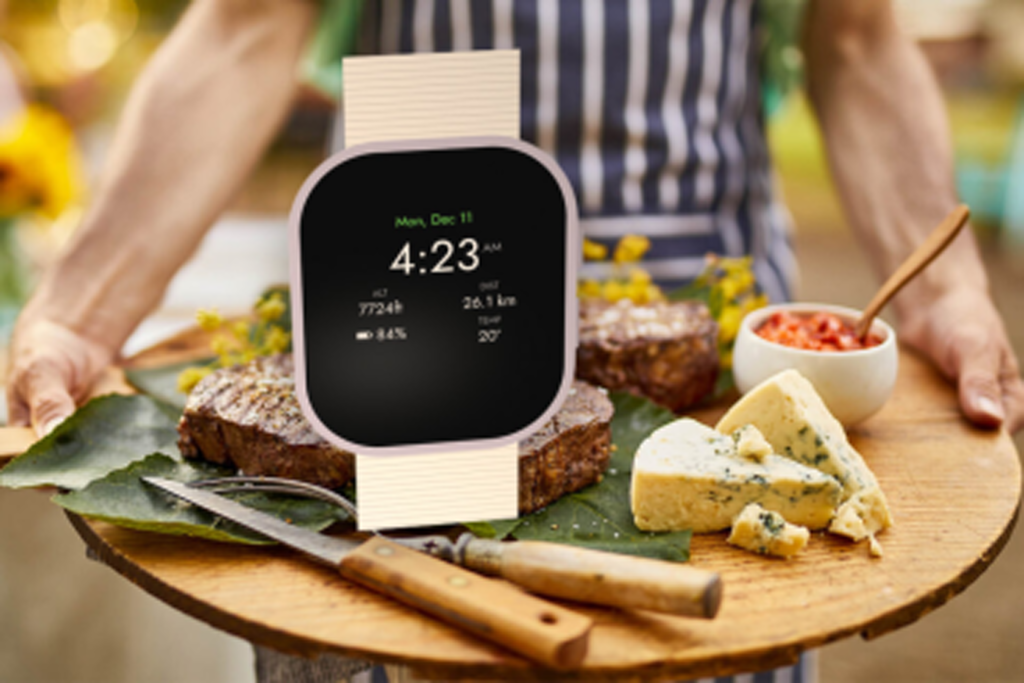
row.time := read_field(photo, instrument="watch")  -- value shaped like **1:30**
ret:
**4:23**
